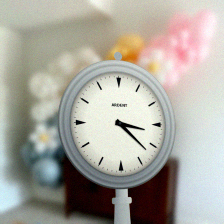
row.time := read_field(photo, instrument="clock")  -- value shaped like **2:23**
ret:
**3:22**
